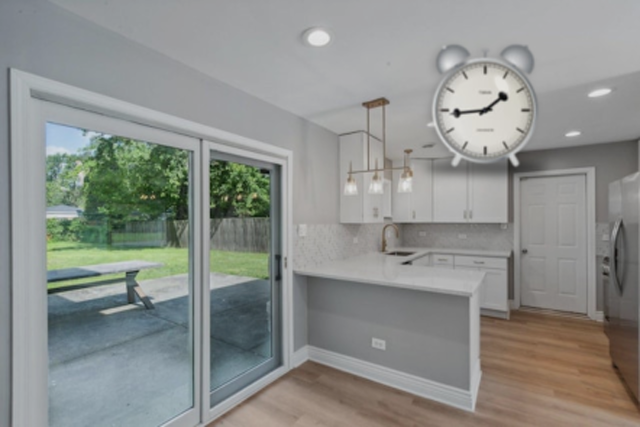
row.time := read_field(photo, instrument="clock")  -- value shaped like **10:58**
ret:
**1:44**
